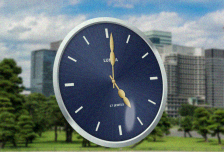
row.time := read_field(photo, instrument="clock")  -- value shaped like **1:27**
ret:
**5:01**
